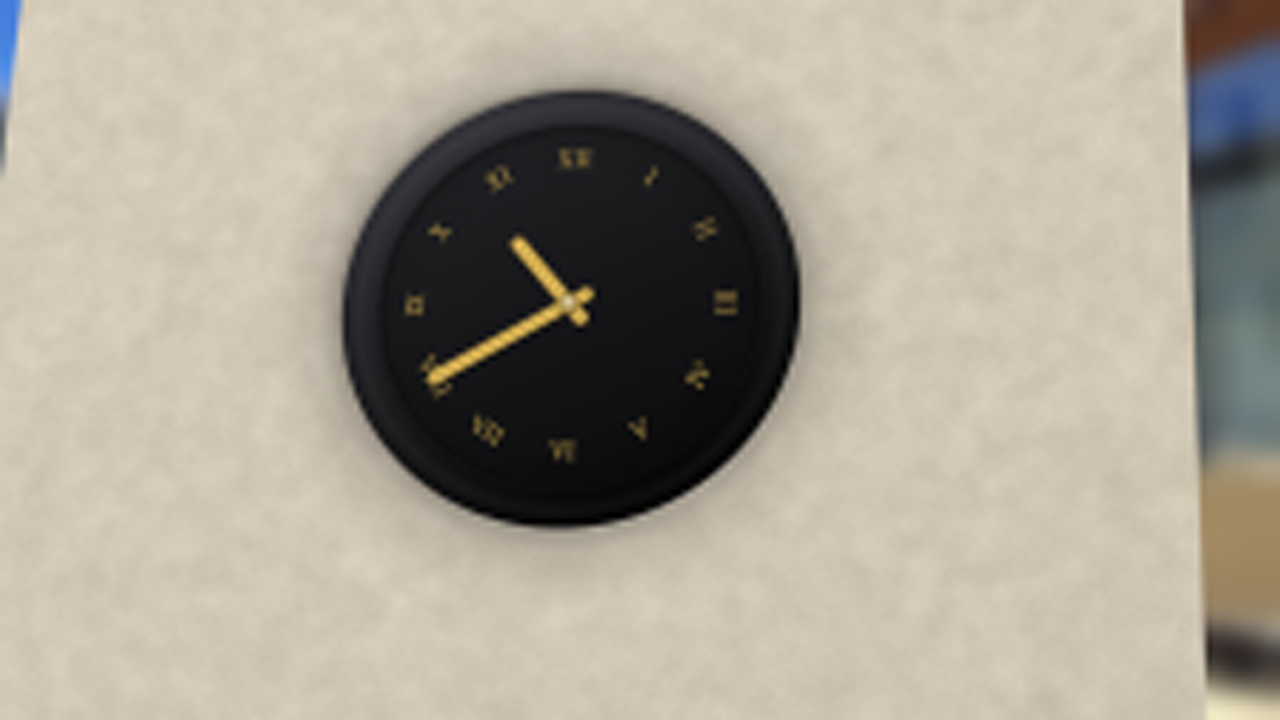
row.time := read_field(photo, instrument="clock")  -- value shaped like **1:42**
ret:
**10:40**
